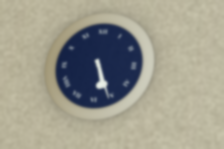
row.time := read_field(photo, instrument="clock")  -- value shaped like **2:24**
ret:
**5:26**
